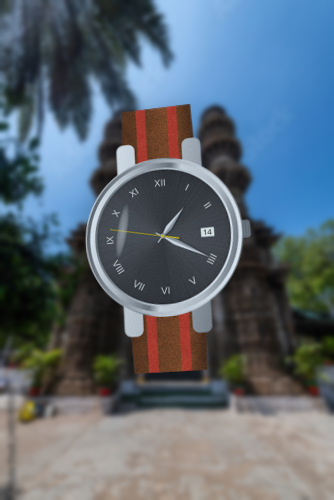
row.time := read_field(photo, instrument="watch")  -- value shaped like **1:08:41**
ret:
**1:19:47**
